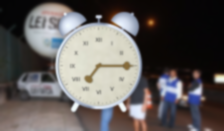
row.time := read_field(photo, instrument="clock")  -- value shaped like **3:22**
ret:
**7:15**
